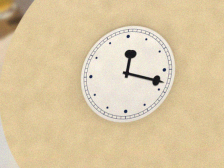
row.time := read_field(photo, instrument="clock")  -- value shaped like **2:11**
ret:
**12:18**
